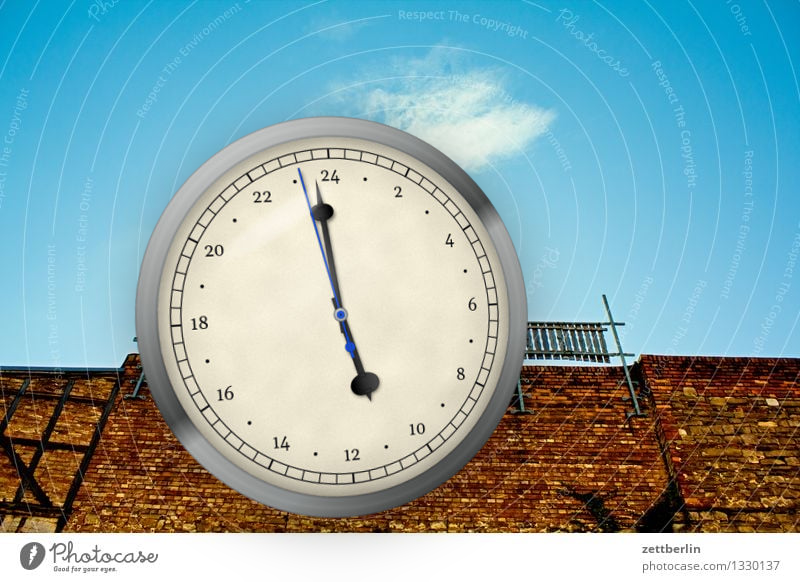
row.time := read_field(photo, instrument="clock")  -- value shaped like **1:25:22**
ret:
**10:58:58**
